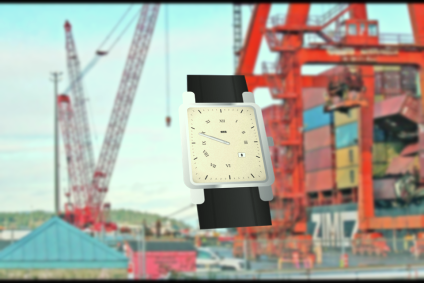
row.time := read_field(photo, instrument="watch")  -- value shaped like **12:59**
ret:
**9:49**
